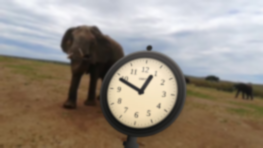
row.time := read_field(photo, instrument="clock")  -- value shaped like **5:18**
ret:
**12:49**
